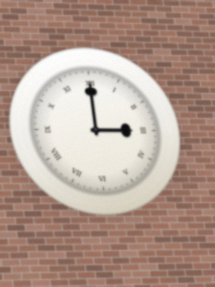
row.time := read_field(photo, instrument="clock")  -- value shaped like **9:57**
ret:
**3:00**
